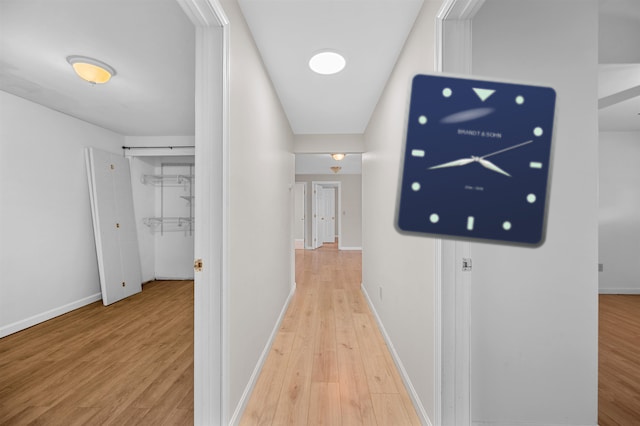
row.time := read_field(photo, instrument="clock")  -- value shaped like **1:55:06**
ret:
**3:42:11**
